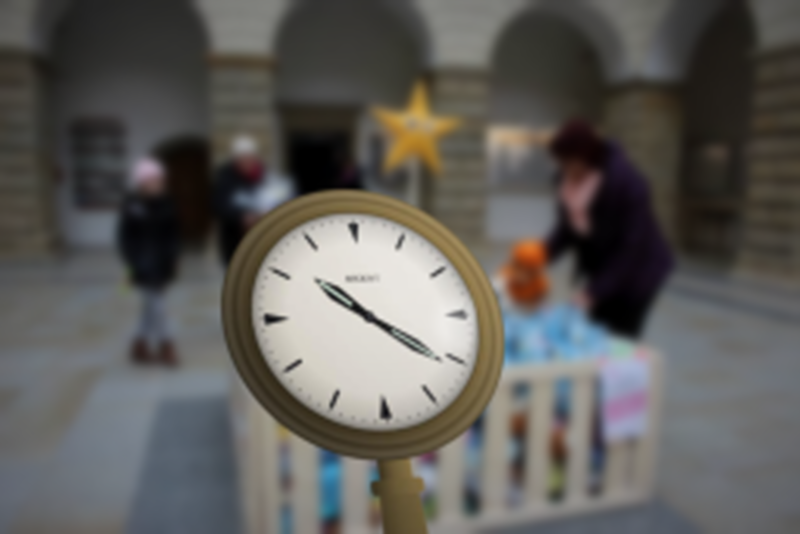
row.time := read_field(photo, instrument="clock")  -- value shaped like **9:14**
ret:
**10:21**
